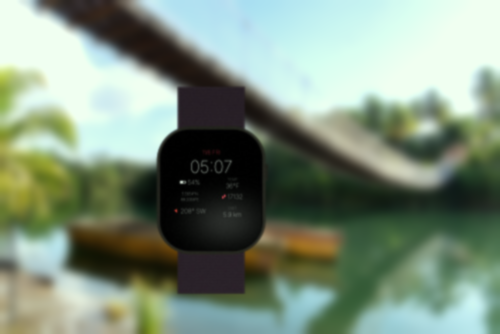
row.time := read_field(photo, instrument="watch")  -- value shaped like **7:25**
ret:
**5:07**
